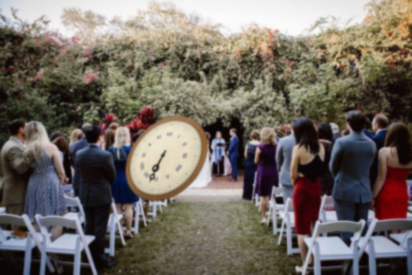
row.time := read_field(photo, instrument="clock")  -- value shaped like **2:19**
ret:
**6:32**
